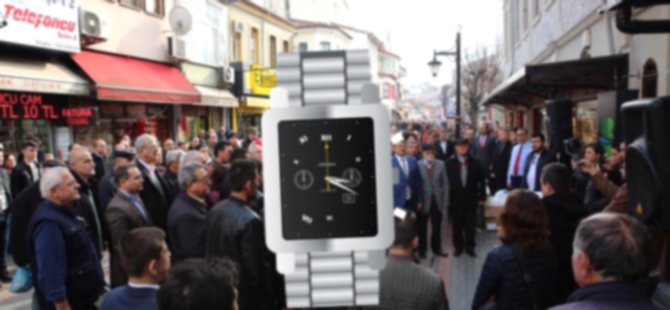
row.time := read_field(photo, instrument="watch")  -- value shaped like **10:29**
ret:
**3:20**
